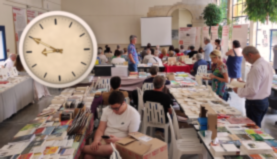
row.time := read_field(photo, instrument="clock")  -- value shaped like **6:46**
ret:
**8:50**
